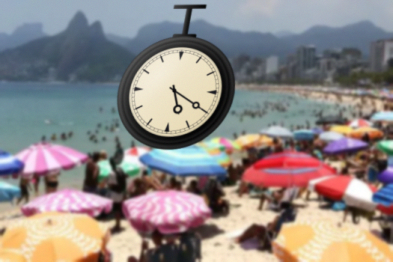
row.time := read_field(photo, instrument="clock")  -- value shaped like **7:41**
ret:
**5:20**
